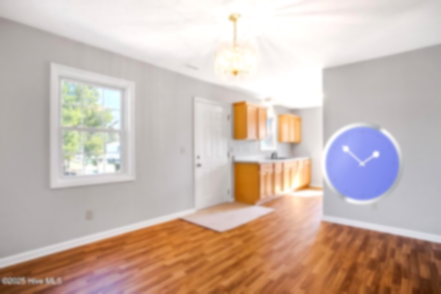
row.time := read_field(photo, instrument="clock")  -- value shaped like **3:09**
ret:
**1:52**
